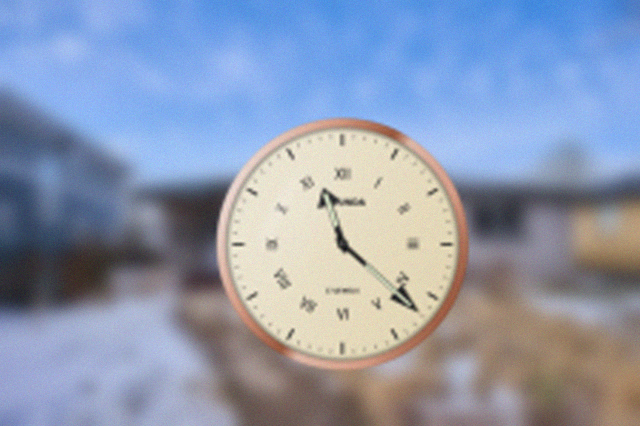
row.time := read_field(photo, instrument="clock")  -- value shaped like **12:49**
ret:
**11:22**
